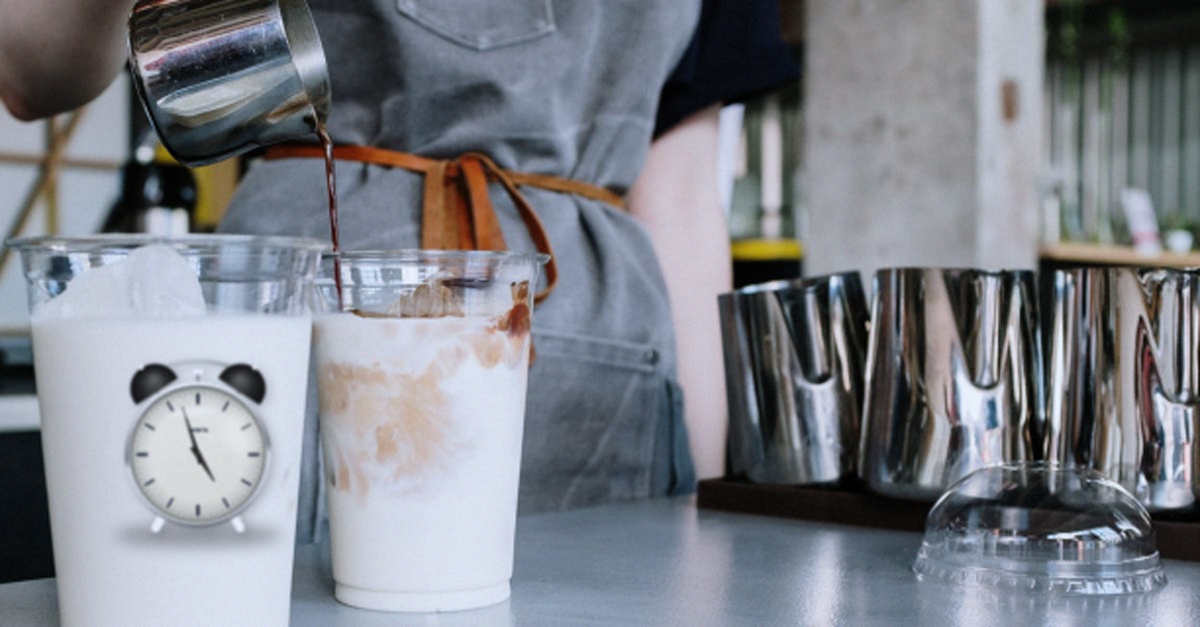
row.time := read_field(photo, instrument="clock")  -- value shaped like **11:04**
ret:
**4:57**
